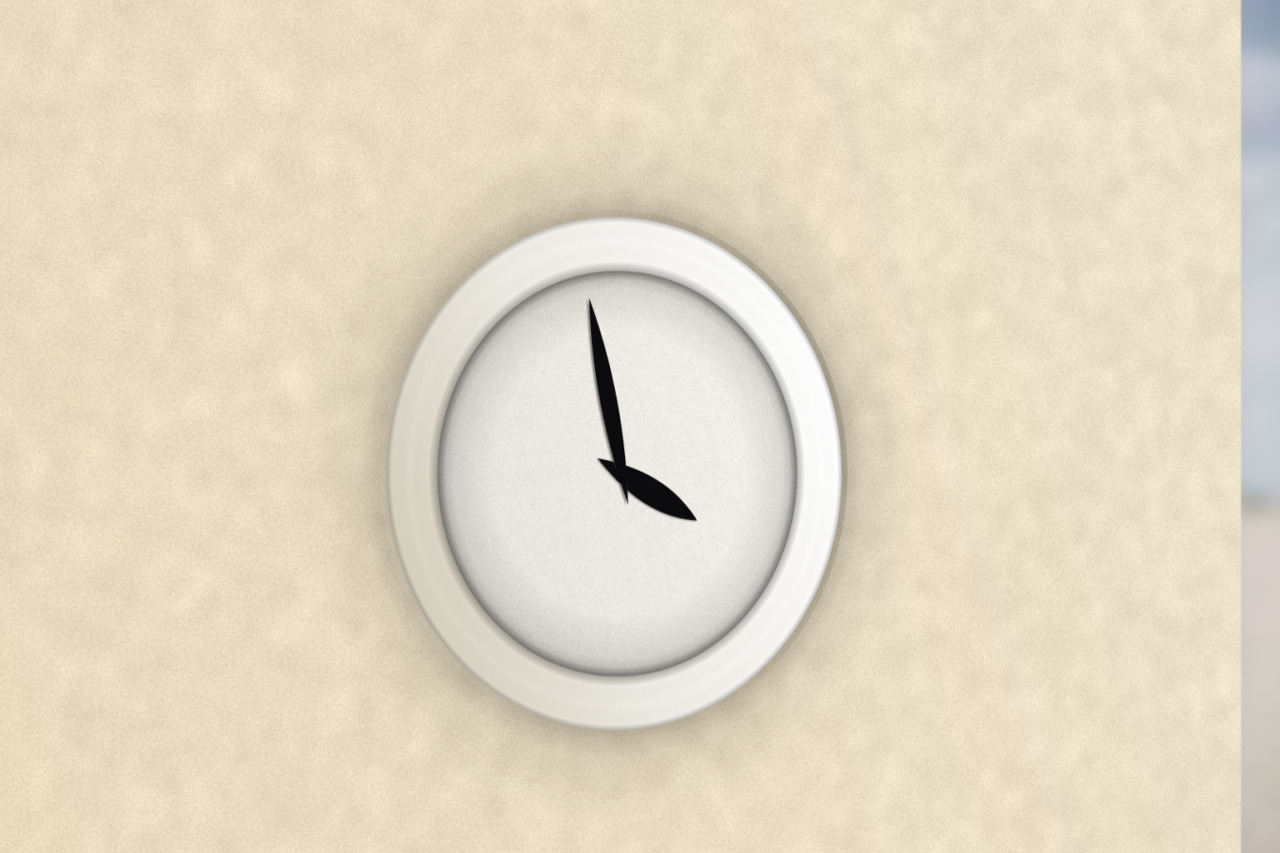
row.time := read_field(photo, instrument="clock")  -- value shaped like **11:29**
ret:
**3:58**
